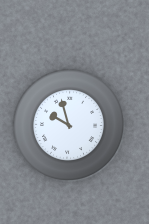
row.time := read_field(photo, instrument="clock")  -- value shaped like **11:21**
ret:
**9:57**
